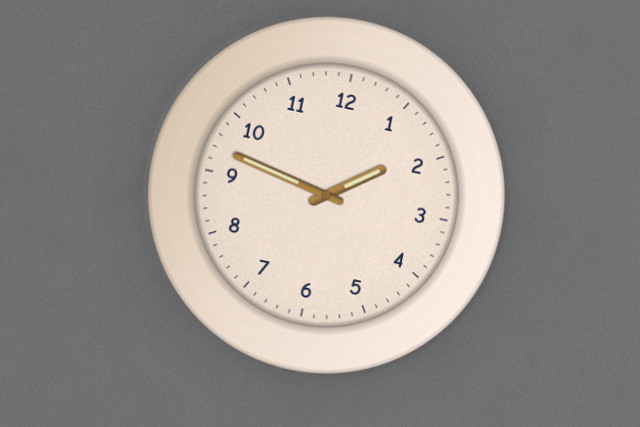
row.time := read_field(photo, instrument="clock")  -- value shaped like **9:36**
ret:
**1:47**
